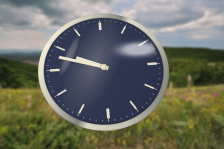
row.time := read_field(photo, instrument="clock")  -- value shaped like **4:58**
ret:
**9:48**
